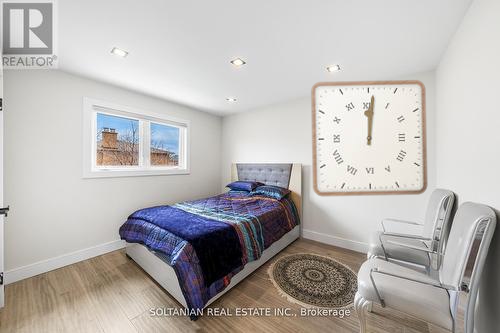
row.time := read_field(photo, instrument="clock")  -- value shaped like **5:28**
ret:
**12:01**
